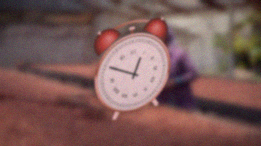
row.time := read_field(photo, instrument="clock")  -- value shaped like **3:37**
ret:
**12:50**
